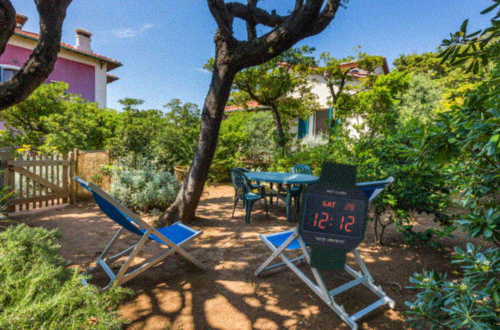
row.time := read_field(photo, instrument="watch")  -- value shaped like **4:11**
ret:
**12:12**
